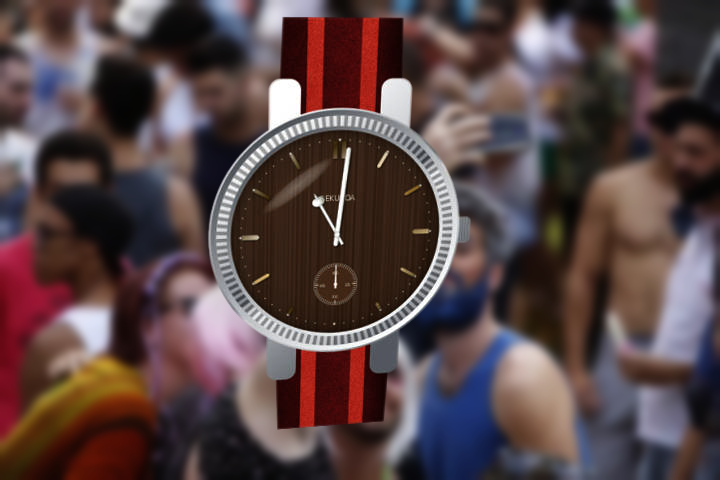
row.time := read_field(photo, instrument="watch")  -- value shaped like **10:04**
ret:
**11:01**
